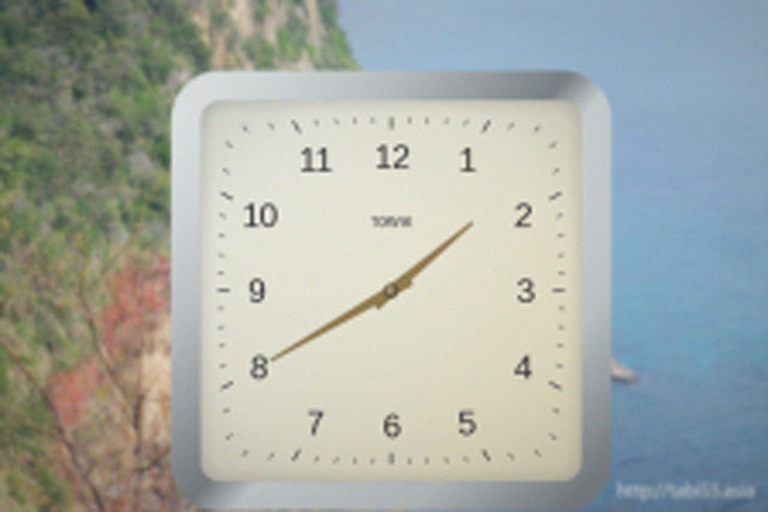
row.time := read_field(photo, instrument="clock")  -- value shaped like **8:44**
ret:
**1:40**
